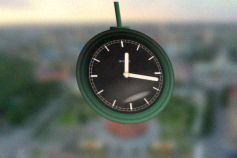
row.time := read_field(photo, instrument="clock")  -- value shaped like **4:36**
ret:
**12:17**
